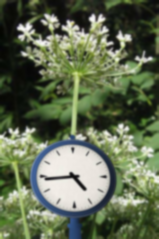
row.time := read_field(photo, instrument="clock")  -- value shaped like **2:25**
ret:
**4:44**
